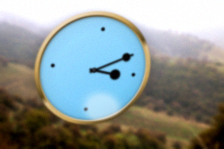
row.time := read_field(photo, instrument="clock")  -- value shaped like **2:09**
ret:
**3:10**
